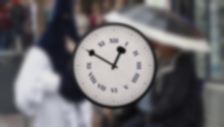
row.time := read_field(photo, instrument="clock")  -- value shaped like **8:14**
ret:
**12:50**
